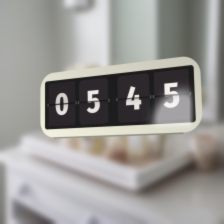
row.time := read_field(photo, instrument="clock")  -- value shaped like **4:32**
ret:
**5:45**
